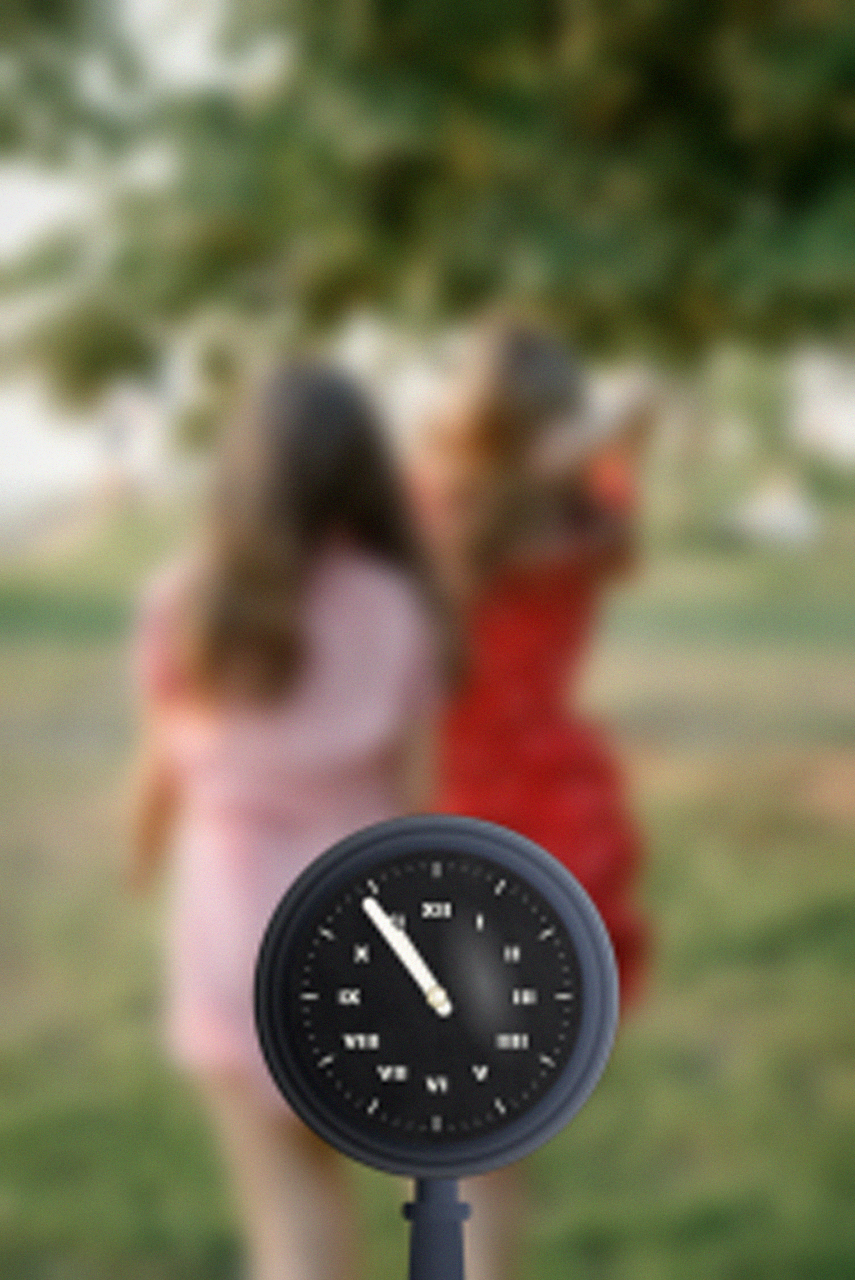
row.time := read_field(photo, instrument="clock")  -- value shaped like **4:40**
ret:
**10:54**
